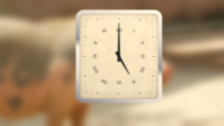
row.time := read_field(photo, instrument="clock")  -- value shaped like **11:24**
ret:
**5:00**
